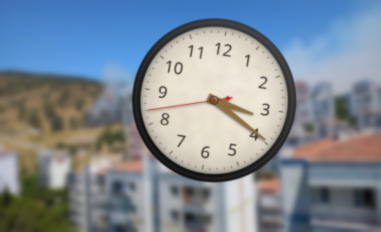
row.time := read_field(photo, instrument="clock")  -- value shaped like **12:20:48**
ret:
**3:19:42**
